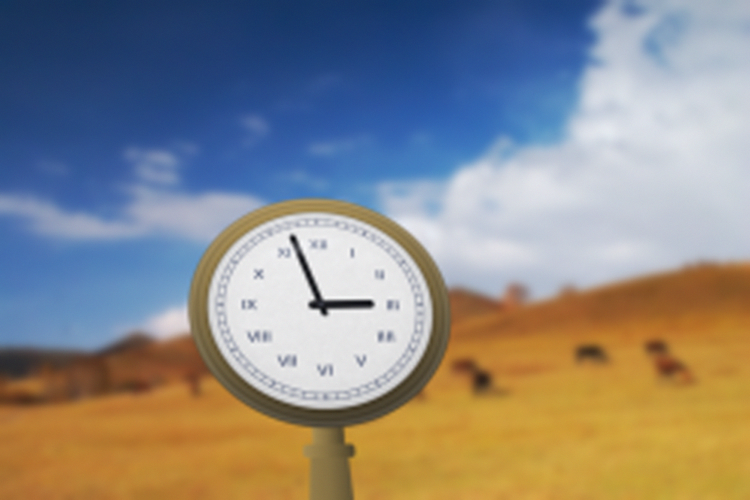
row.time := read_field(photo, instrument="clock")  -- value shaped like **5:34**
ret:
**2:57**
